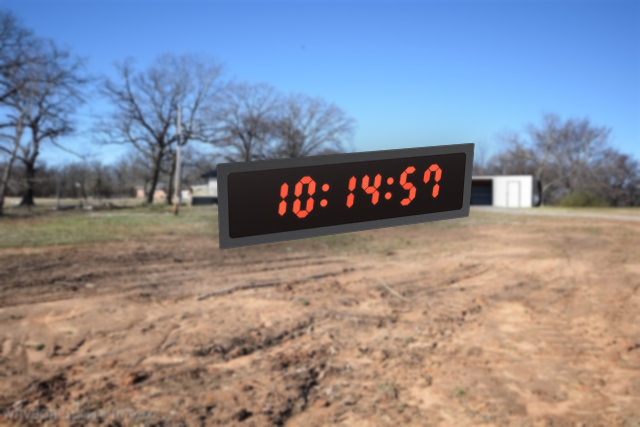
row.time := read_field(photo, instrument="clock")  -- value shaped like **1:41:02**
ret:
**10:14:57**
